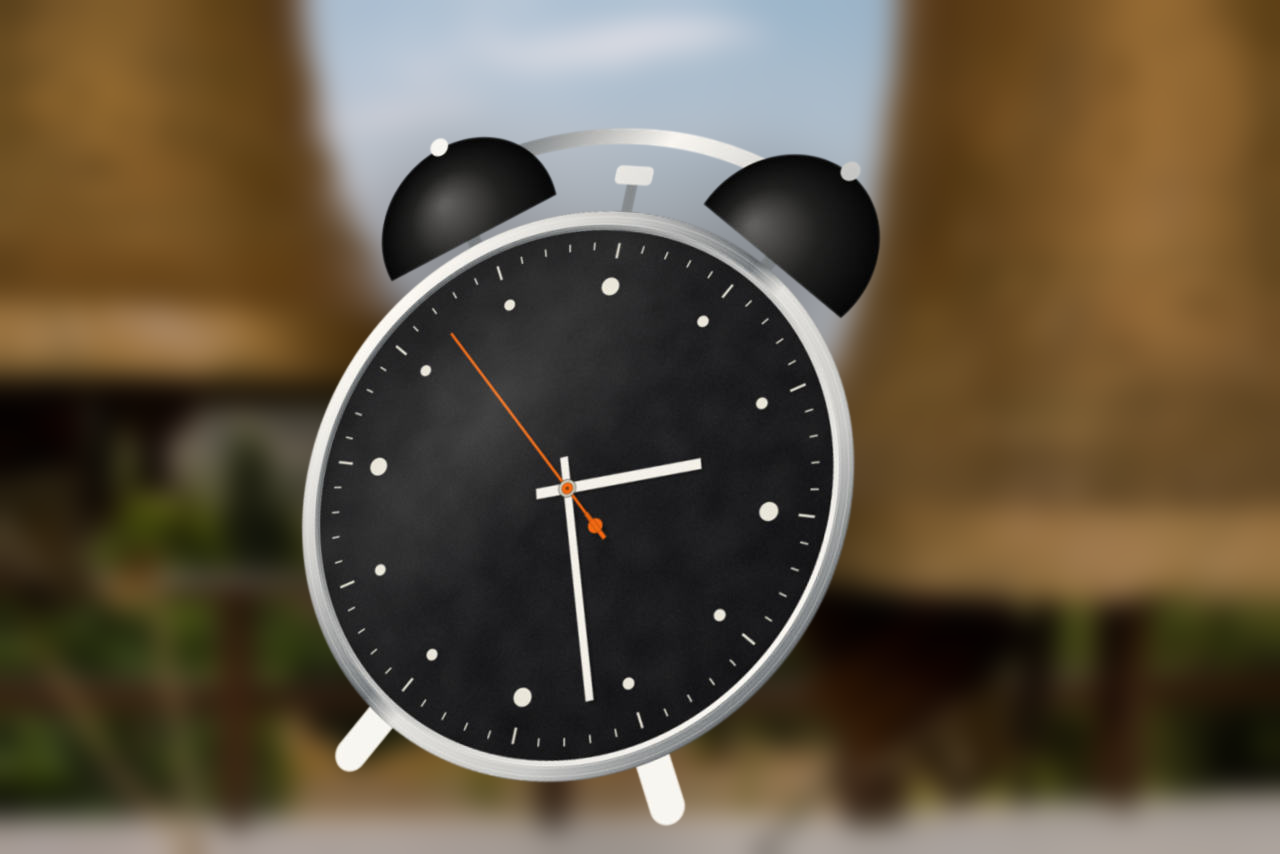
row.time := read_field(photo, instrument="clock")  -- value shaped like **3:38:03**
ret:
**2:26:52**
